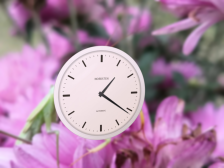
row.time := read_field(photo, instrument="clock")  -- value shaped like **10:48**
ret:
**1:21**
